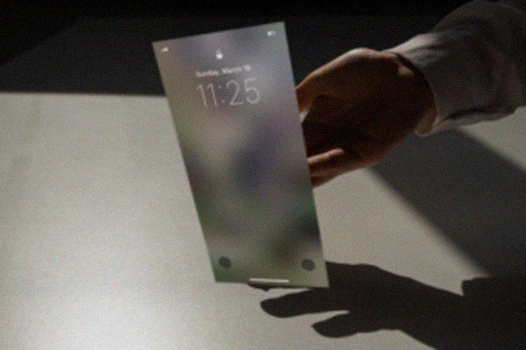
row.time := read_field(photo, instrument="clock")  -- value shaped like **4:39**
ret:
**11:25**
